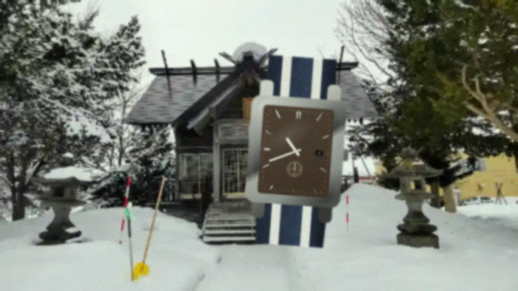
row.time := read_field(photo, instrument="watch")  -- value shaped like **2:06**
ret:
**10:41**
